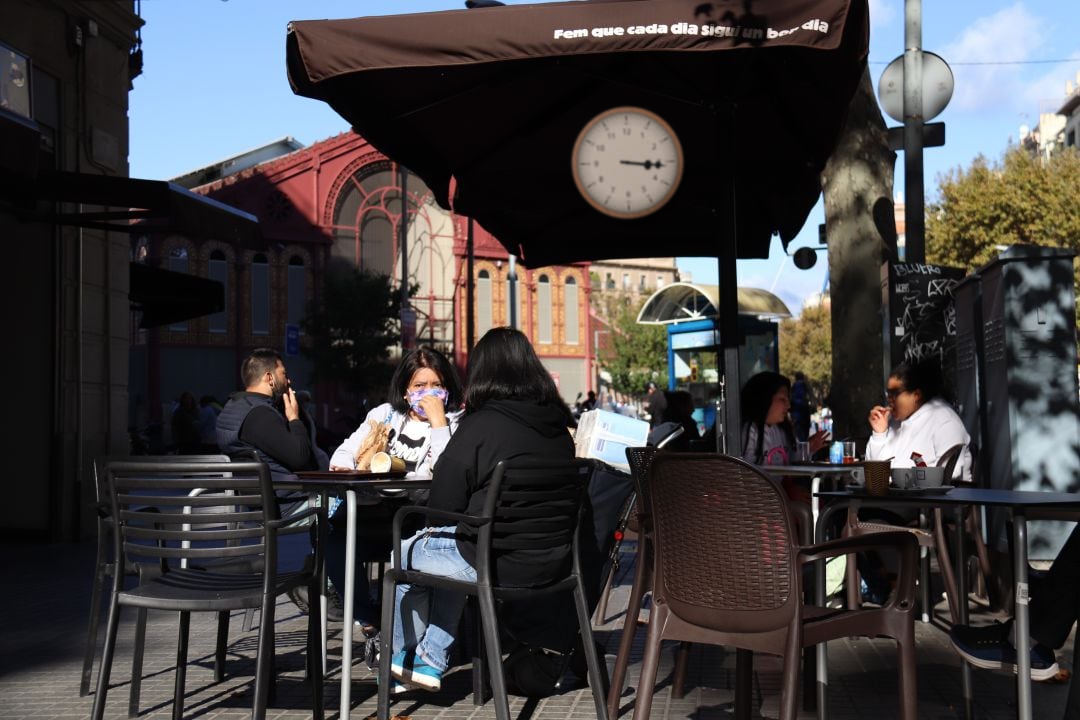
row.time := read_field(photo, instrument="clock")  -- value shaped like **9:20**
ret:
**3:16**
